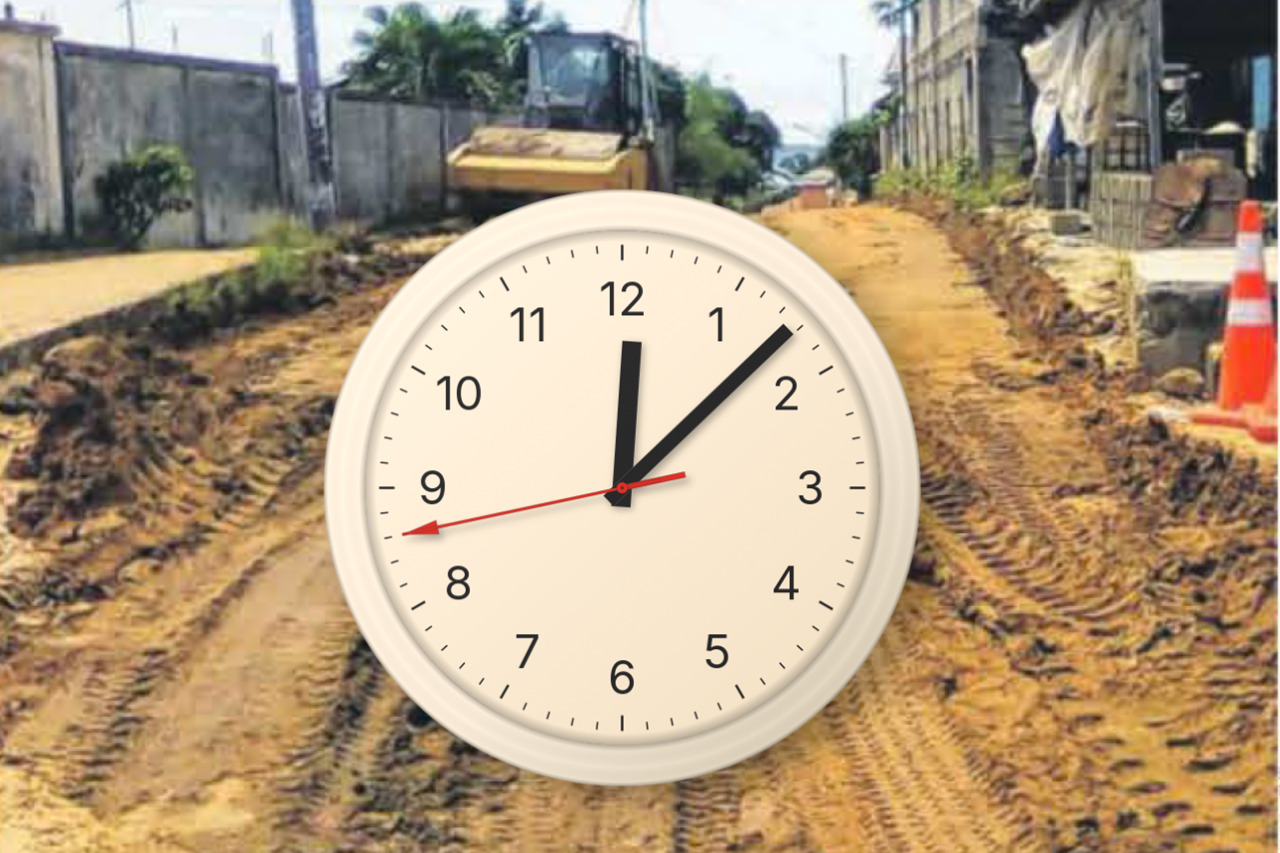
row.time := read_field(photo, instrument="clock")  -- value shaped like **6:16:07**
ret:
**12:07:43**
